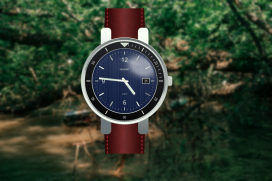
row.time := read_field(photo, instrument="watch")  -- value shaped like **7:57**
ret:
**4:46**
